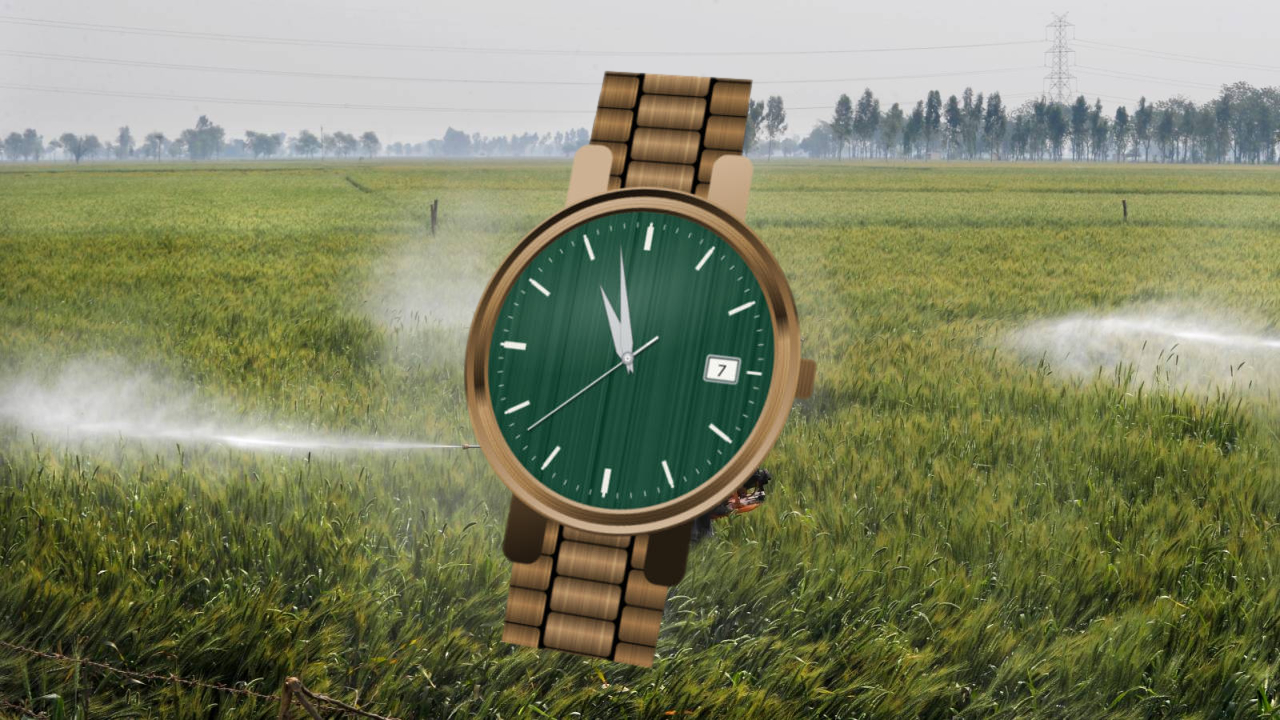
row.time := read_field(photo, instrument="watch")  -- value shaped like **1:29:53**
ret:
**10:57:38**
